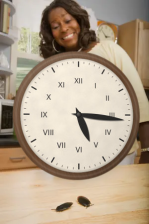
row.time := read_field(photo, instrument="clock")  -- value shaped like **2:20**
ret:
**5:16**
